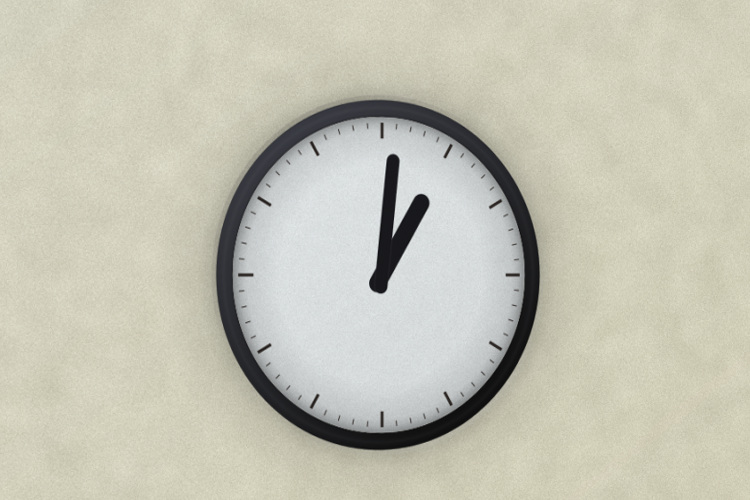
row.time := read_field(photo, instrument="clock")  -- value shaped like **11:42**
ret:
**1:01**
